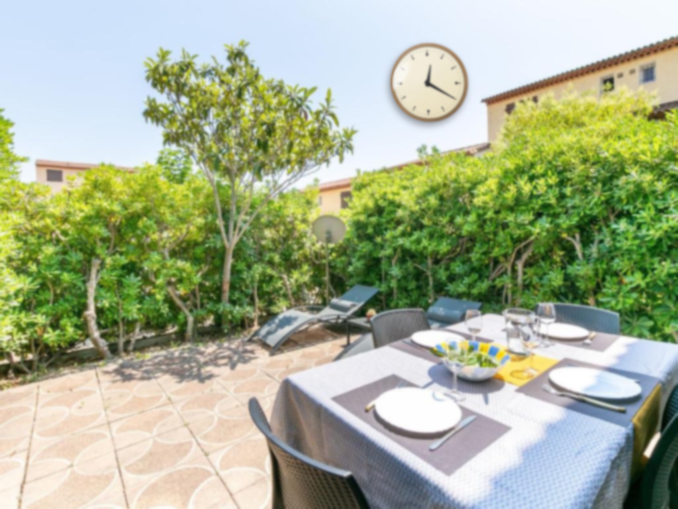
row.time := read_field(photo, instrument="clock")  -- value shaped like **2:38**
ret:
**12:20**
